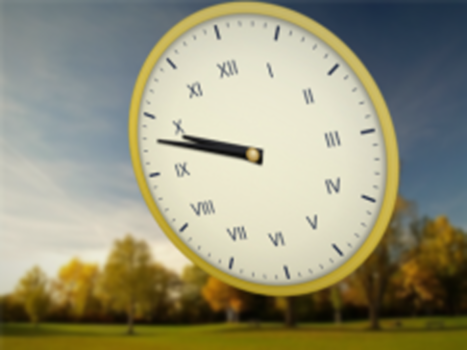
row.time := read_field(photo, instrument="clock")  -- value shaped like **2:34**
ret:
**9:48**
